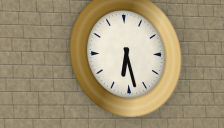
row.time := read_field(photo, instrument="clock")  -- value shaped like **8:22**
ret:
**6:28**
